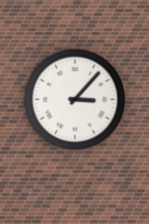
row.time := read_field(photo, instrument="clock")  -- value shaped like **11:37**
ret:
**3:07**
